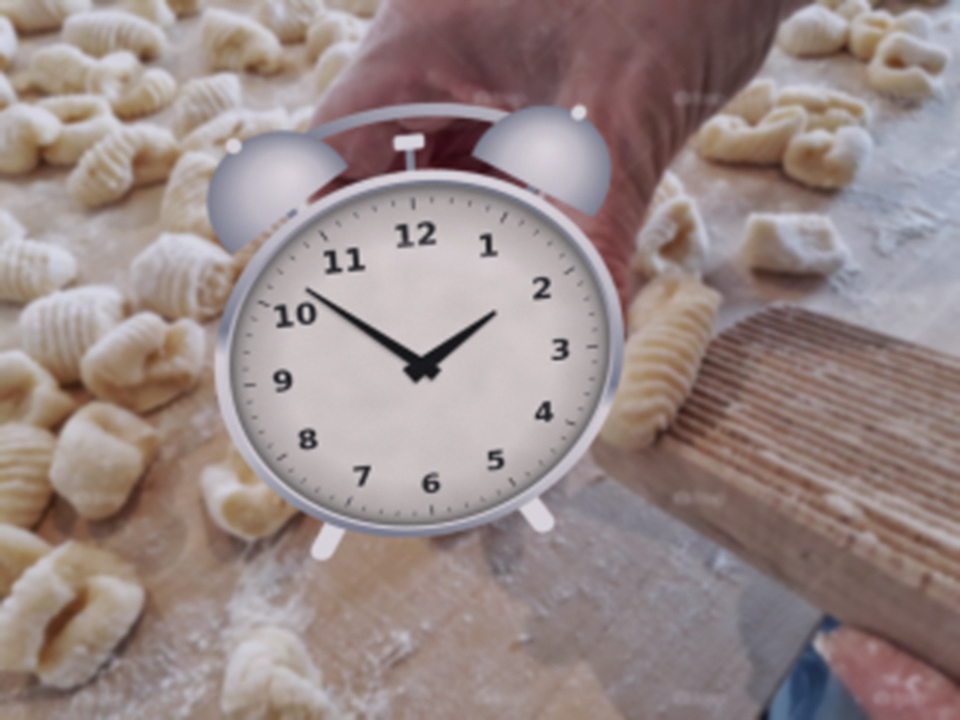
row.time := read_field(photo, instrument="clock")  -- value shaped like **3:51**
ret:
**1:52**
